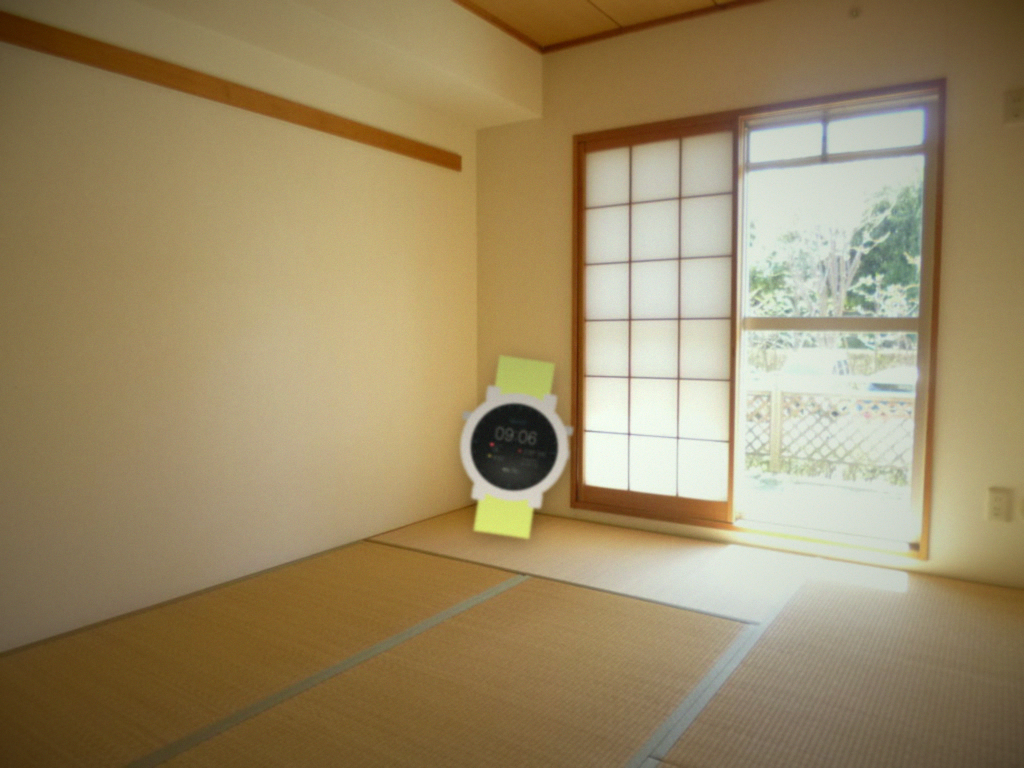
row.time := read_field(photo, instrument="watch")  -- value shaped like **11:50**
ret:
**9:06**
